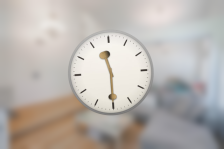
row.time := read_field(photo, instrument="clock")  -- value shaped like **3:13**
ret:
**11:30**
